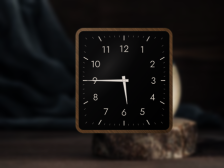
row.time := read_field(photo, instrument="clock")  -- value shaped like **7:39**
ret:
**5:45**
